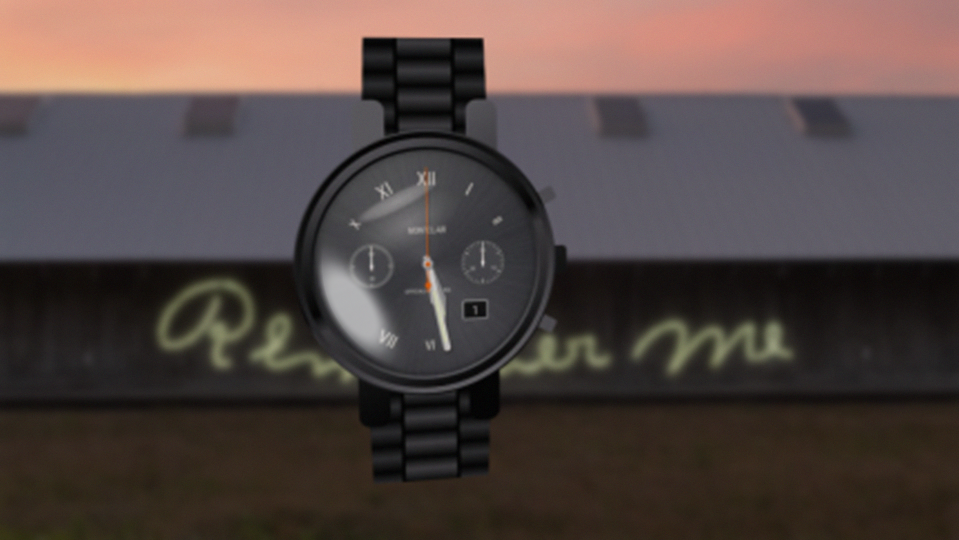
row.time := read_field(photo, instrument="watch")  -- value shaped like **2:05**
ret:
**5:28**
